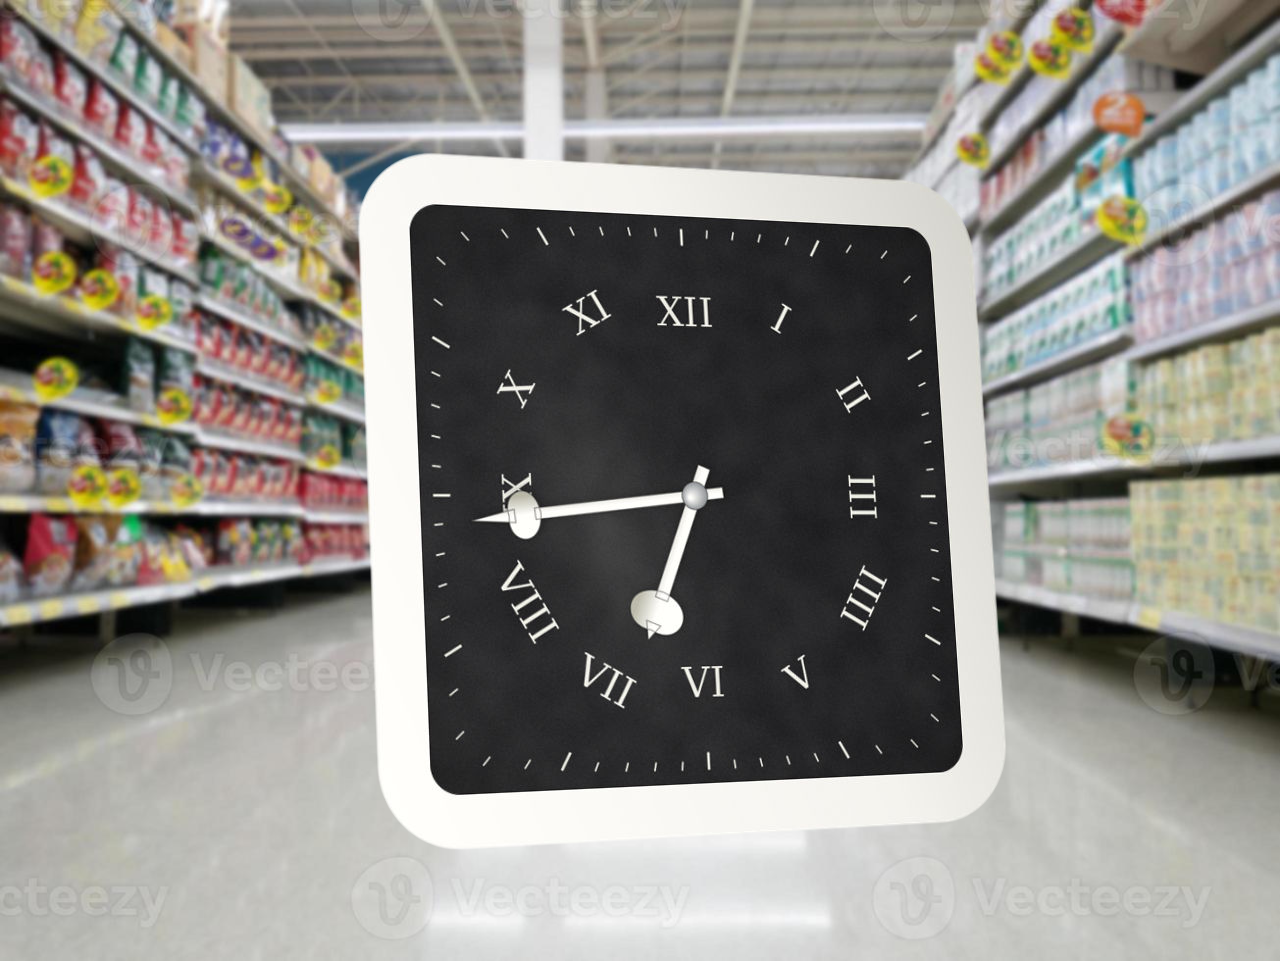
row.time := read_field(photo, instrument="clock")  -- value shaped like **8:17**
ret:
**6:44**
